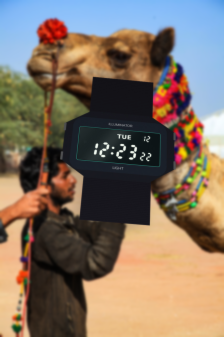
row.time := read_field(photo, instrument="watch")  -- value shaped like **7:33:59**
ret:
**12:23:22**
